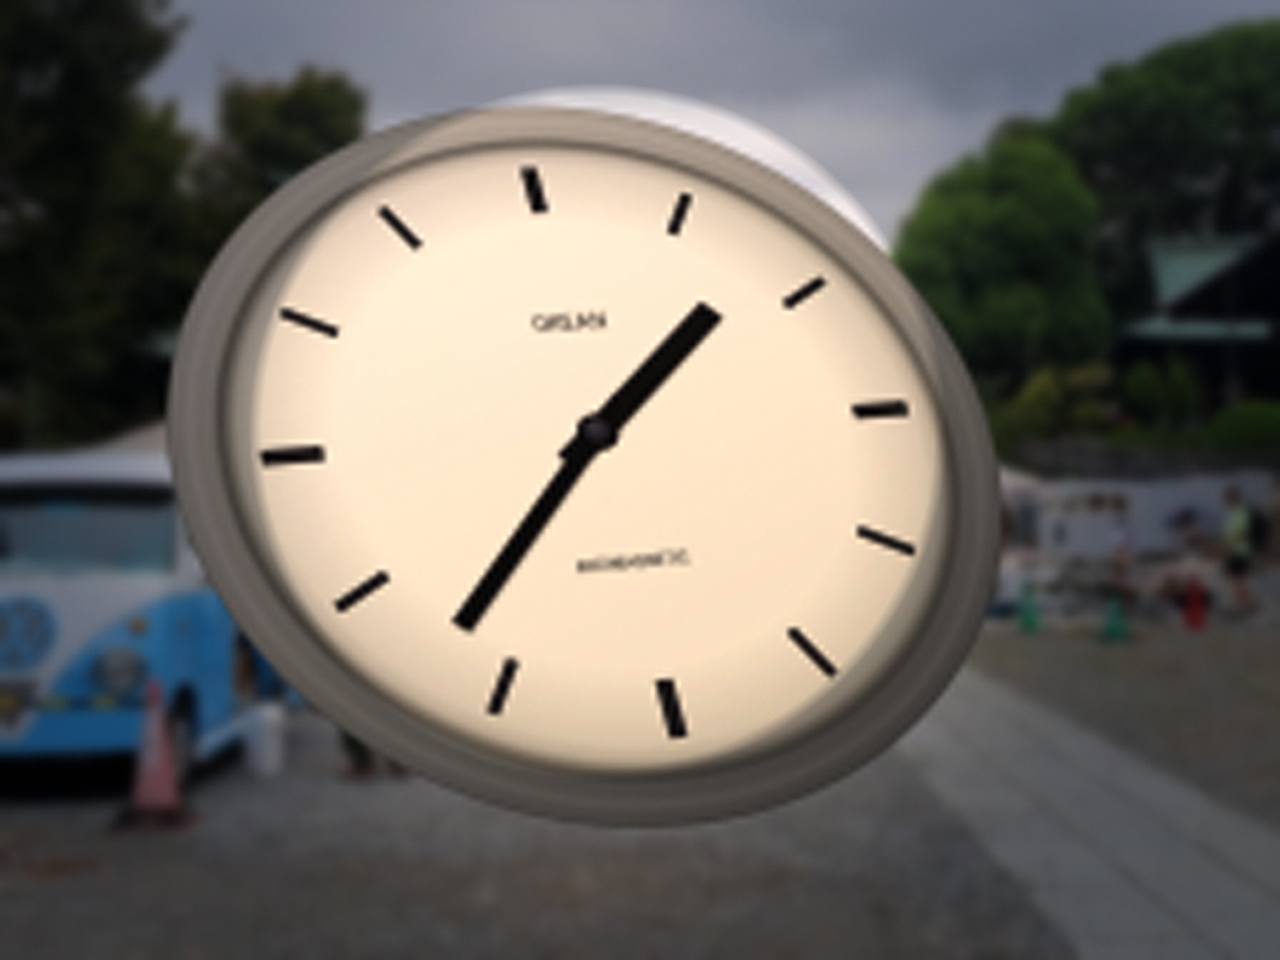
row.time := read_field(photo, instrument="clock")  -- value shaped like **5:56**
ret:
**1:37**
